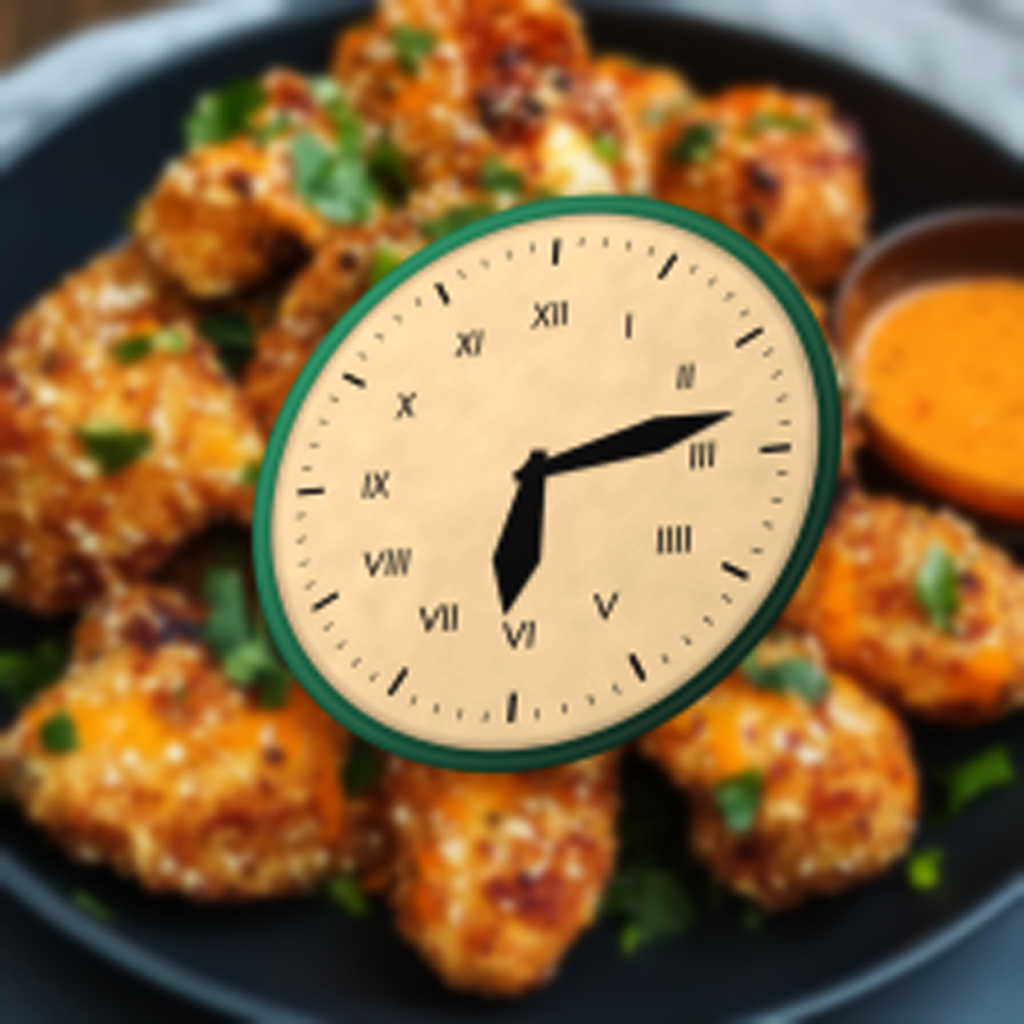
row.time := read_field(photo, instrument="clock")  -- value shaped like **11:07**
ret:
**6:13**
